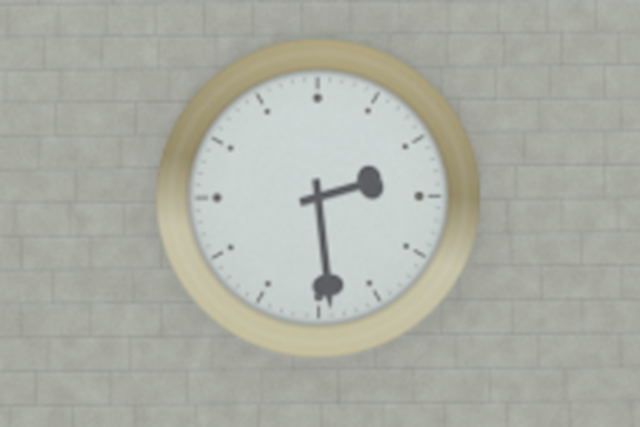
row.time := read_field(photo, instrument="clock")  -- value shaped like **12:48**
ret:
**2:29**
